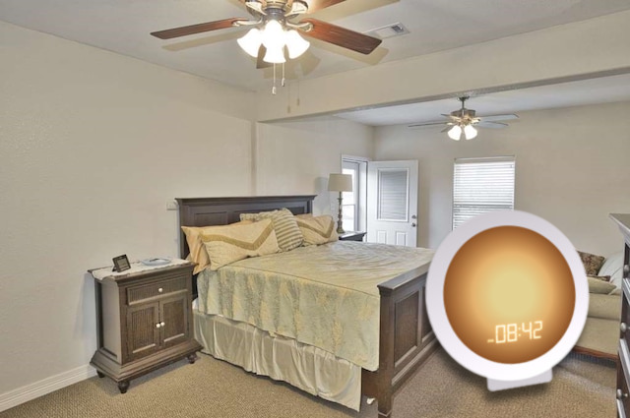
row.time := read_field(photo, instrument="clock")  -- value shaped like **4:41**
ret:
**8:42**
